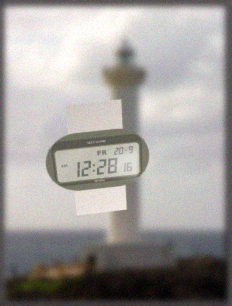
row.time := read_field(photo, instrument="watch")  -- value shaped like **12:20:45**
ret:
**12:28:16**
